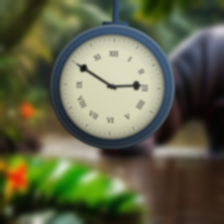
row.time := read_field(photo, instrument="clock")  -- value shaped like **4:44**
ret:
**2:50**
